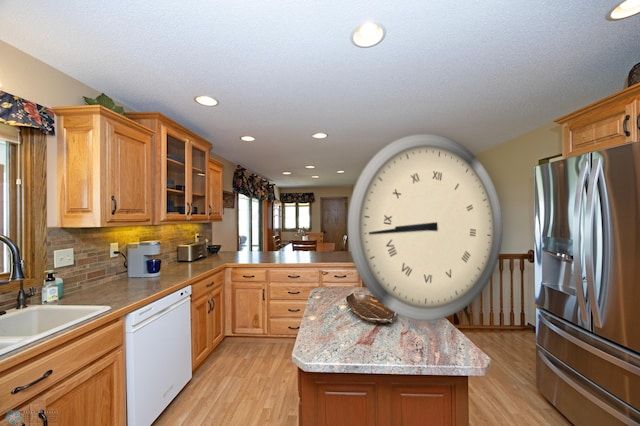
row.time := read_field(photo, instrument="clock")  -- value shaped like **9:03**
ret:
**8:43**
